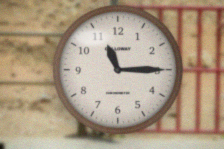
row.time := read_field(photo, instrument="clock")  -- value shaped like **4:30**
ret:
**11:15**
